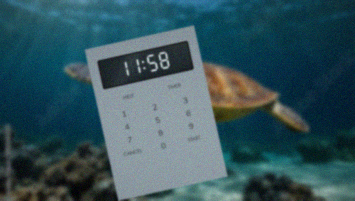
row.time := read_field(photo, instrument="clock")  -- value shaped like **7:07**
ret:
**11:58**
